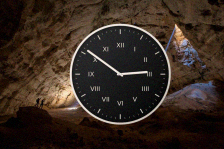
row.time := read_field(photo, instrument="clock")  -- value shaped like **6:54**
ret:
**2:51**
